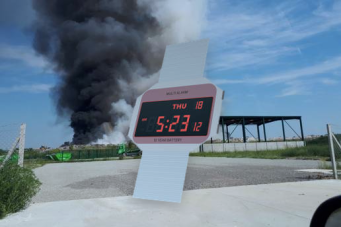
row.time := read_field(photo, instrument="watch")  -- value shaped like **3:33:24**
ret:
**5:23:12**
